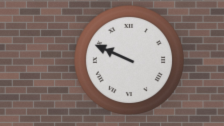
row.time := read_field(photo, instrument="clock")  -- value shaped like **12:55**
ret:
**9:49**
